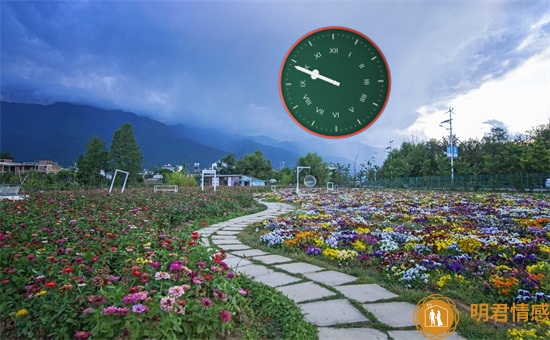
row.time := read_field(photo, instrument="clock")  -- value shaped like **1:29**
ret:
**9:49**
